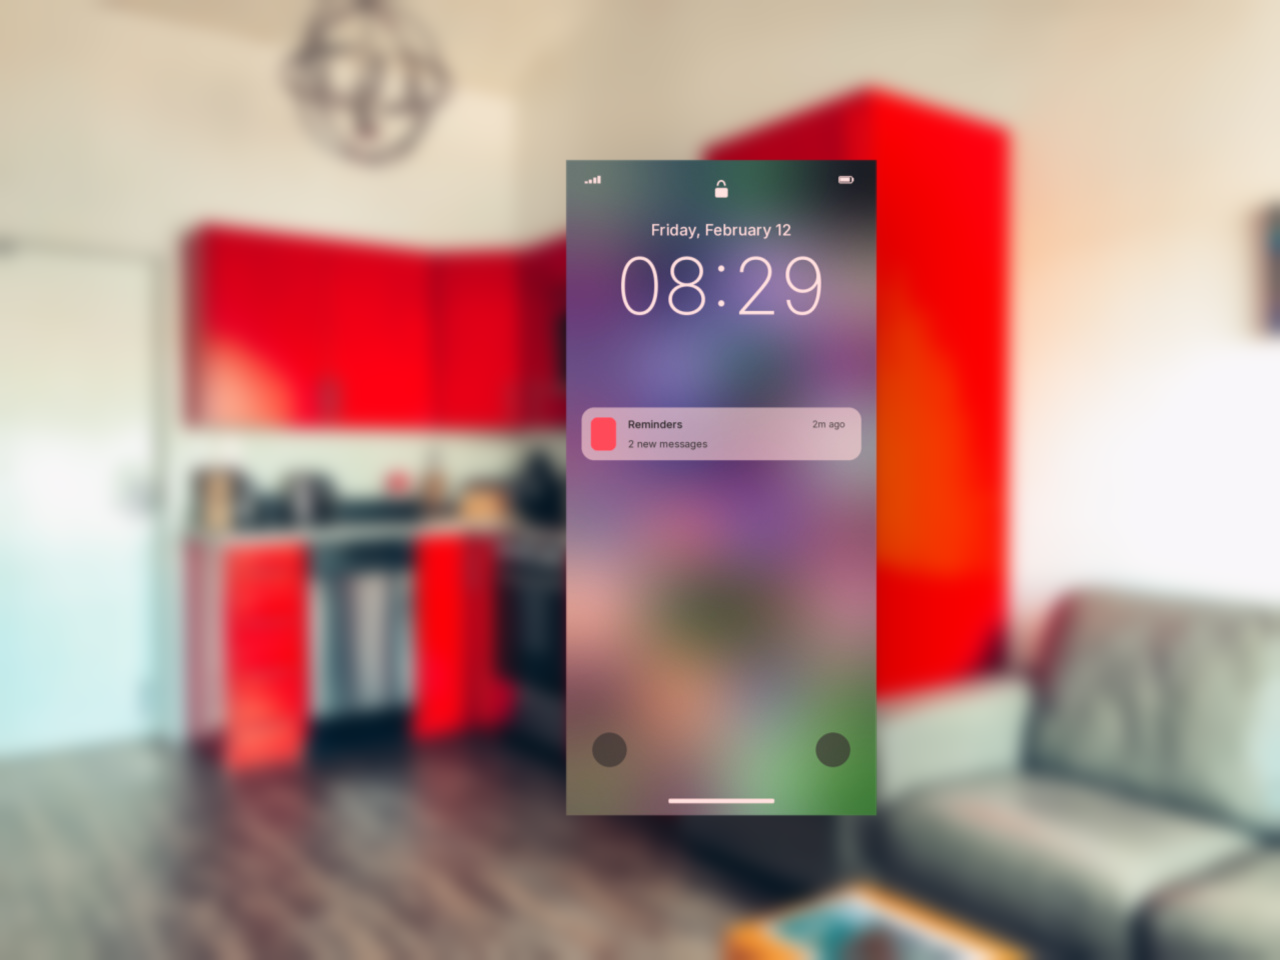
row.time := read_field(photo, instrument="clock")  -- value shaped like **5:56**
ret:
**8:29**
